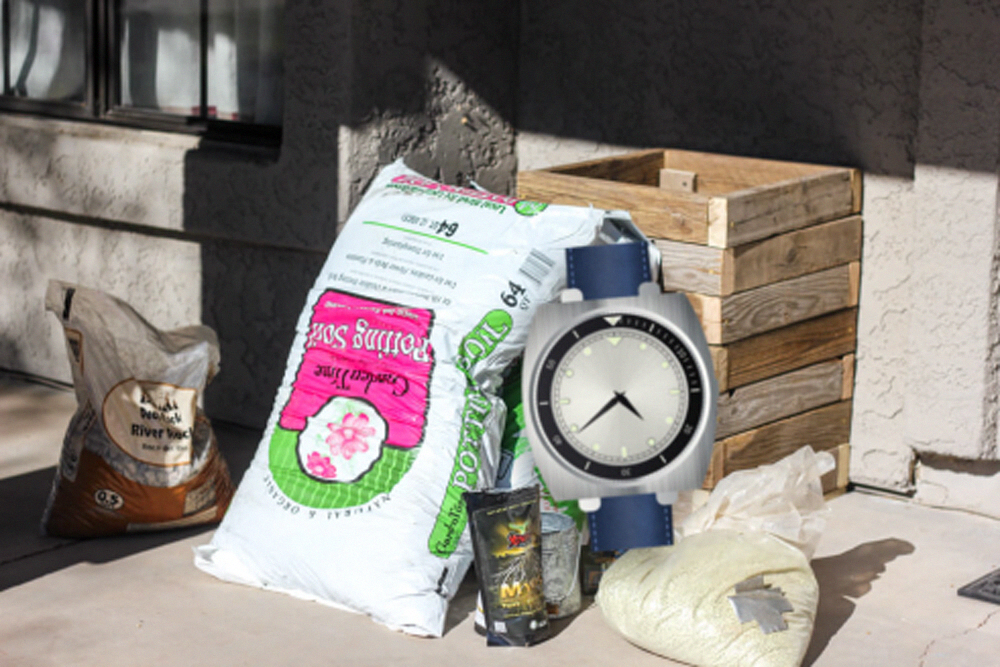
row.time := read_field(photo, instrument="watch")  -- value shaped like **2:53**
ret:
**4:39**
